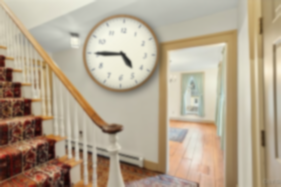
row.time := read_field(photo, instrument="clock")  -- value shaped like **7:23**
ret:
**4:45**
